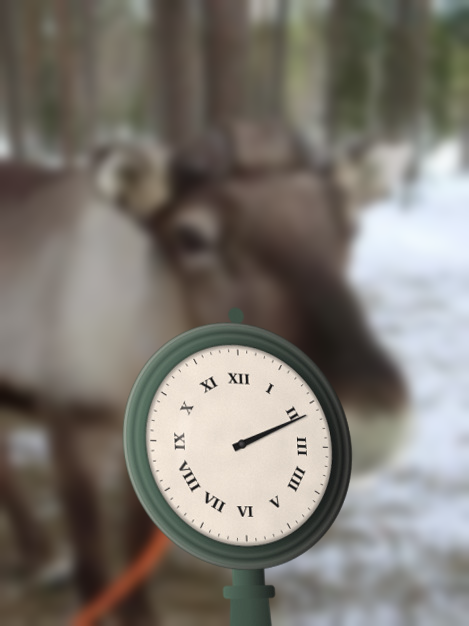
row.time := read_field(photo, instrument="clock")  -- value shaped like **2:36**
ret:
**2:11**
